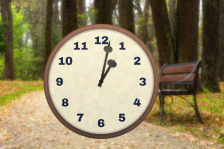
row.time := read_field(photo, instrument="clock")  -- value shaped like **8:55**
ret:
**1:02**
